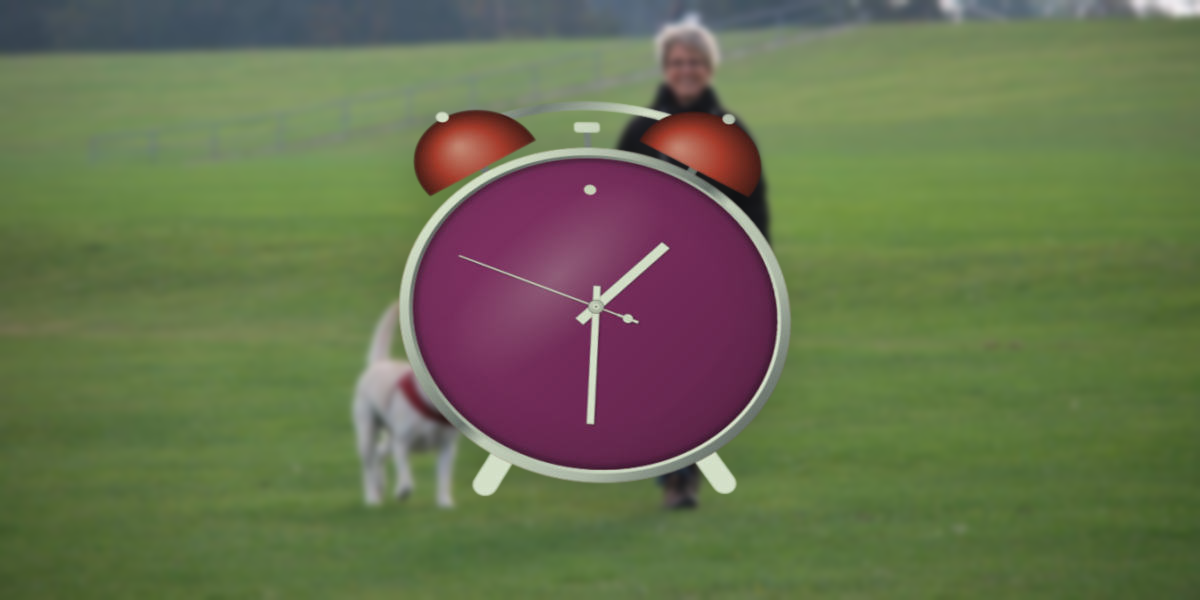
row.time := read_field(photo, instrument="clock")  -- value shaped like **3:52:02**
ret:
**1:30:49**
